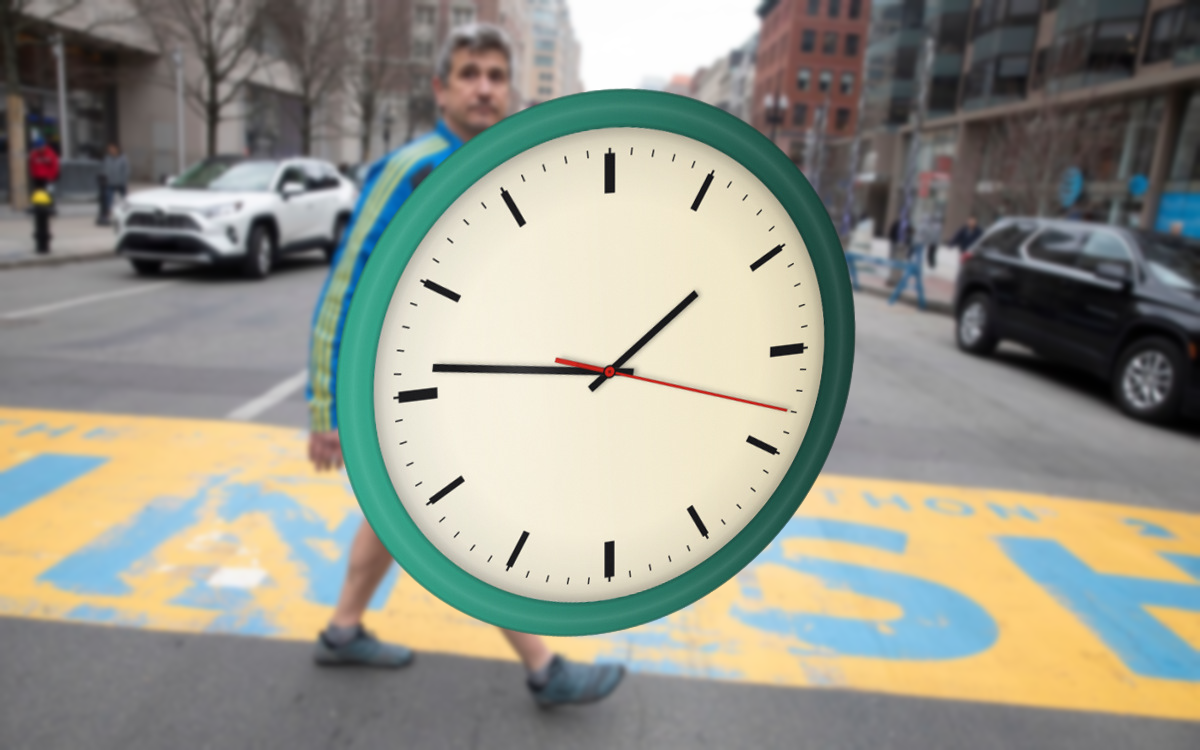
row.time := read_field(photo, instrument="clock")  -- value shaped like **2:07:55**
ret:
**1:46:18**
